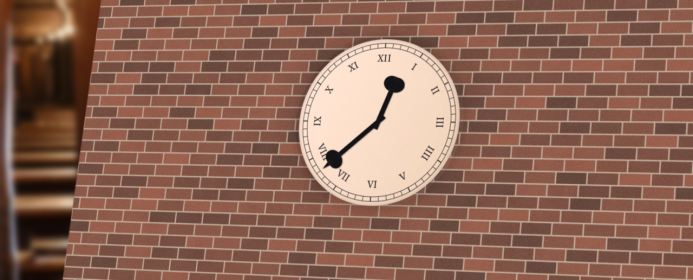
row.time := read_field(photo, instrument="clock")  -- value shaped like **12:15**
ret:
**12:38**
